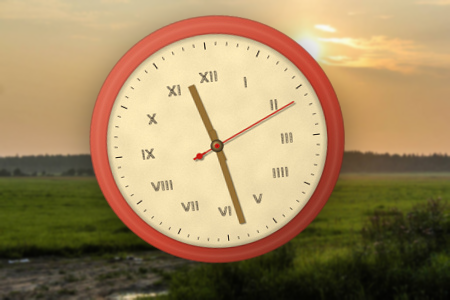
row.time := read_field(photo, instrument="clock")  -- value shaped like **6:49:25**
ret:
**11:28:11**
